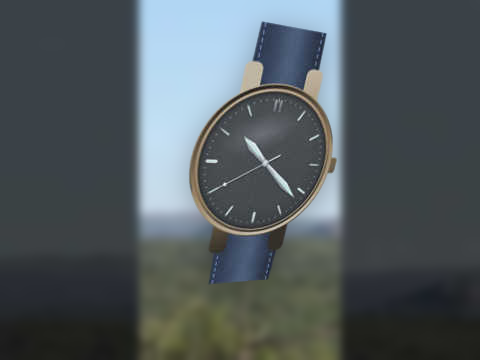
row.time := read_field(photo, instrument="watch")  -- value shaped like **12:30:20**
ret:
**10:21:40**
